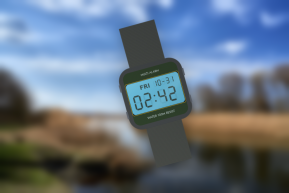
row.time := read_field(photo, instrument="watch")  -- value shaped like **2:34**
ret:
**2:42**
